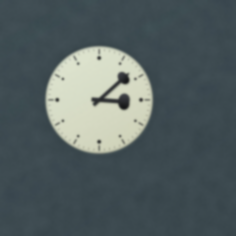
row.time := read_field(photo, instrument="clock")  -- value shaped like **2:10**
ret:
**3:08**
